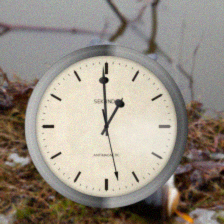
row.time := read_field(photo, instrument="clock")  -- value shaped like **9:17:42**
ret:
**12:59:28**
